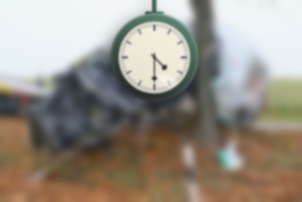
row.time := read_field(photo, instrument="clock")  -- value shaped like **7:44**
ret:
**4:30**
